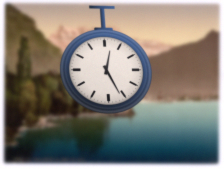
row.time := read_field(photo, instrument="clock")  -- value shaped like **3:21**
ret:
**12:26**
